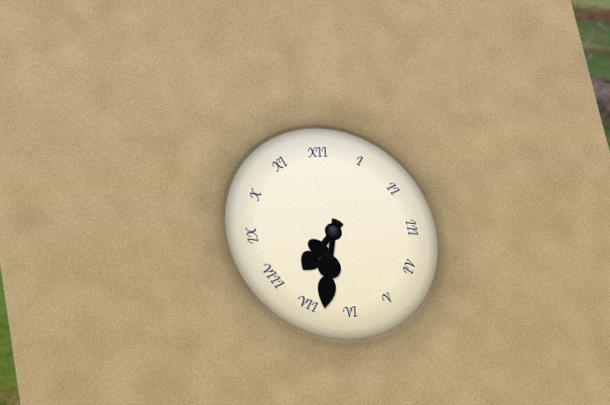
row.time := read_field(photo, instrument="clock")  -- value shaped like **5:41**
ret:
**7:33**
